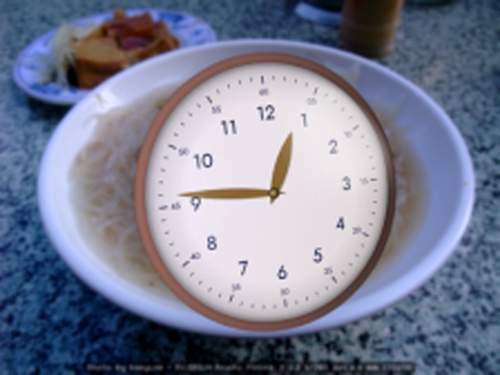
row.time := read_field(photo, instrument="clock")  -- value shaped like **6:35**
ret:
**12:46**
